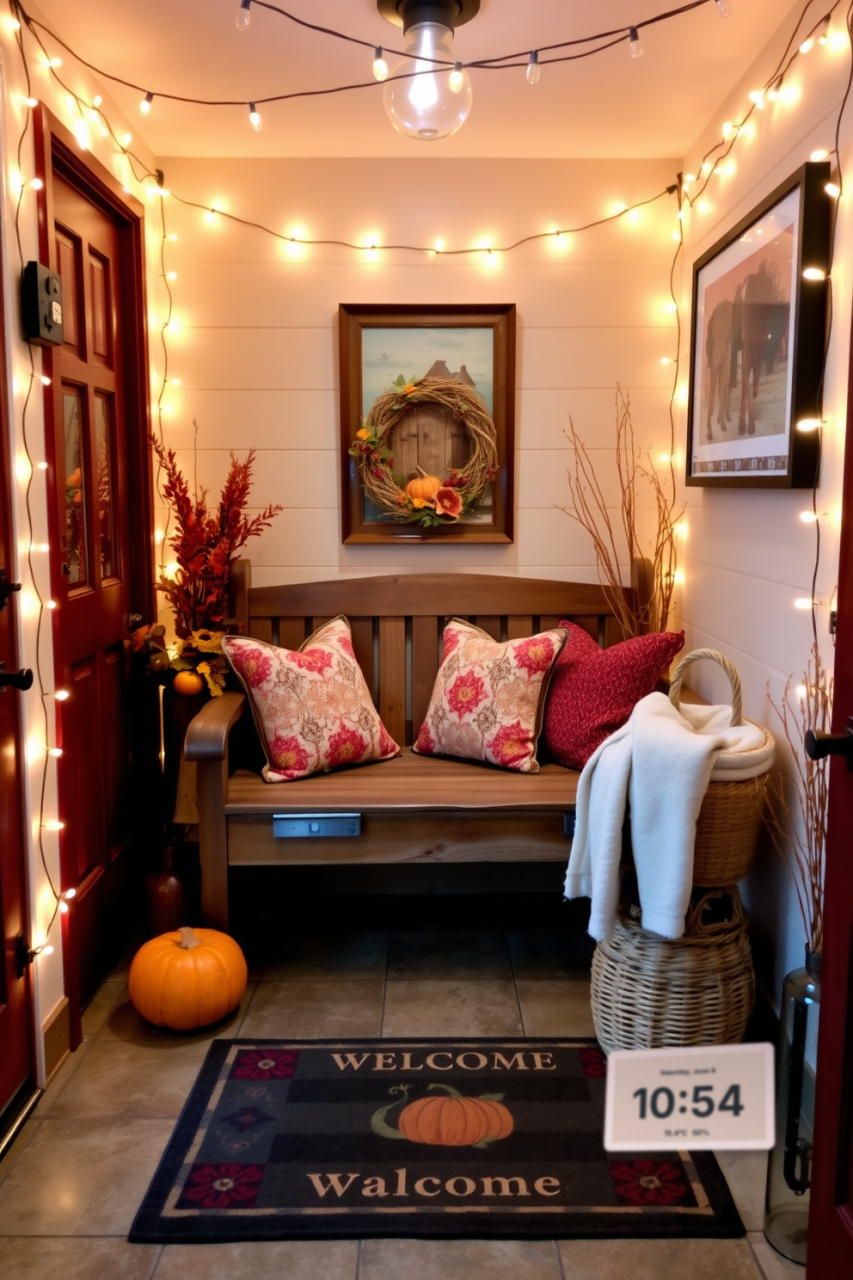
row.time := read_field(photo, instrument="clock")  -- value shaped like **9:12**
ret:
**10:54**
